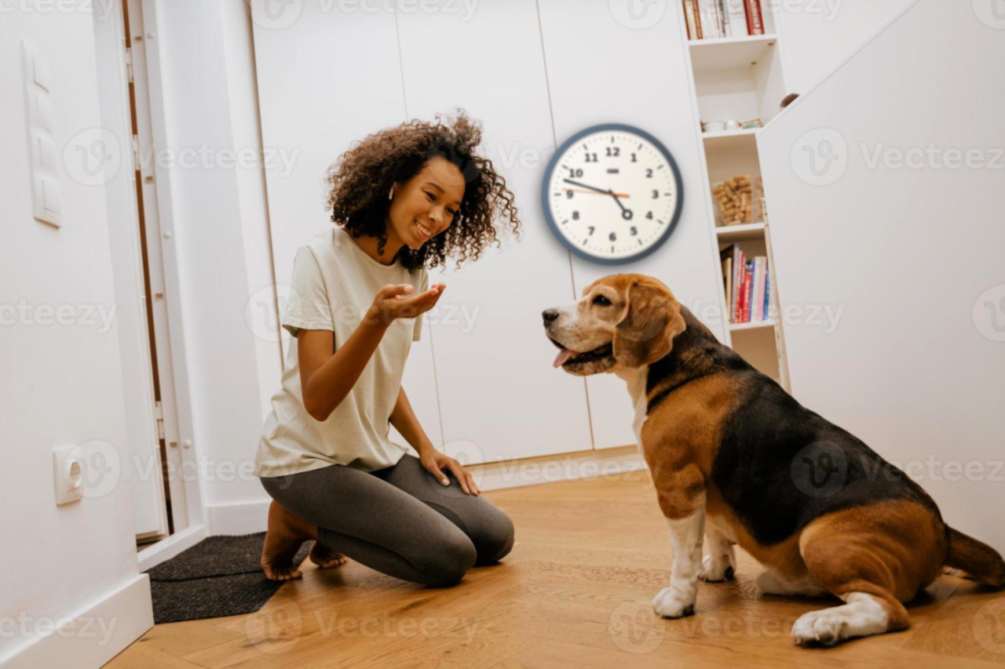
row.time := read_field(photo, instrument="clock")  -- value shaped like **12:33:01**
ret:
**4:47:46**
